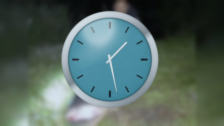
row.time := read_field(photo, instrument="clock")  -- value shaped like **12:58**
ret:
**1:28**
